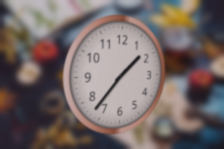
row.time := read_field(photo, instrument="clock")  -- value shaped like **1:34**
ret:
**1:37**
